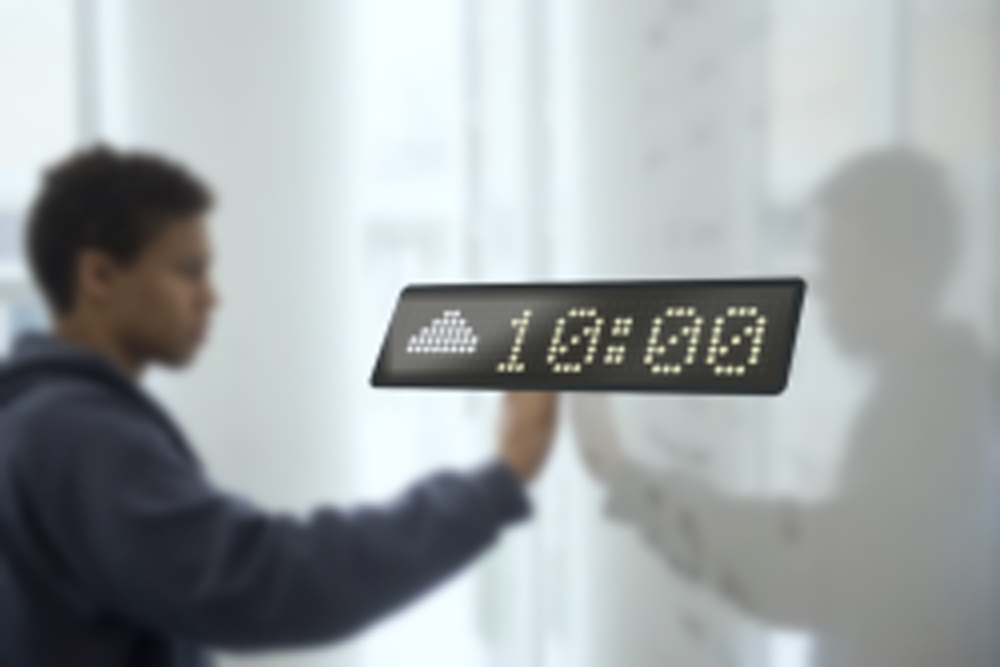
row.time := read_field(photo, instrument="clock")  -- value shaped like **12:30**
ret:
**10:00**
